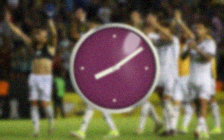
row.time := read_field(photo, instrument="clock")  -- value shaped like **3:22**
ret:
**8:09**
